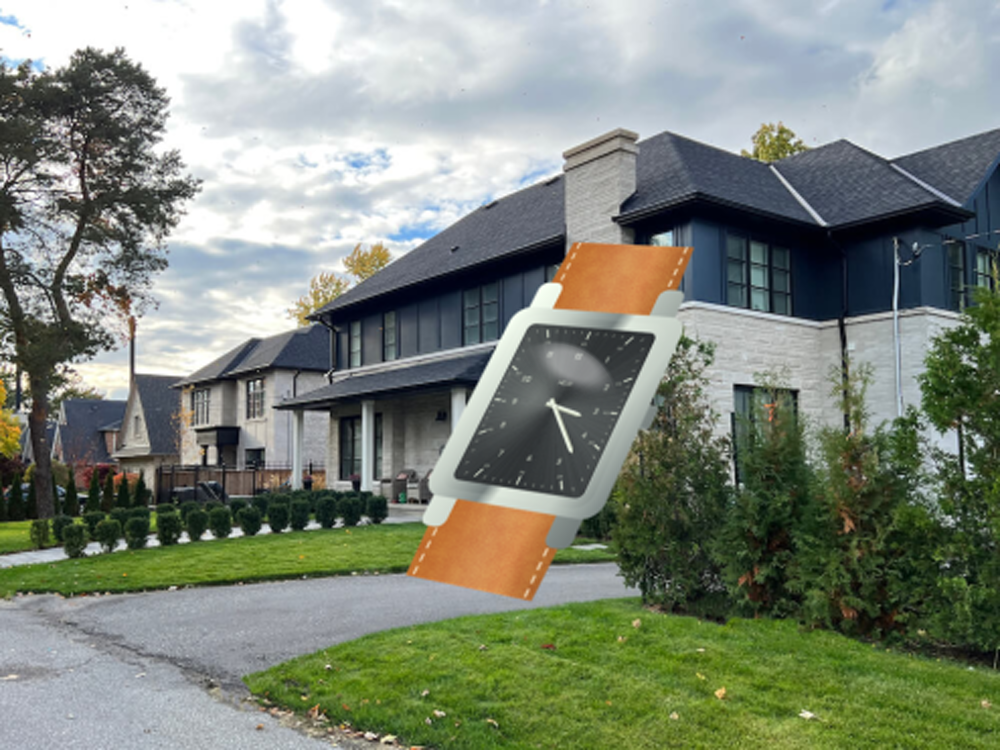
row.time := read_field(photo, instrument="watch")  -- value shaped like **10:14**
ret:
**3:23**
